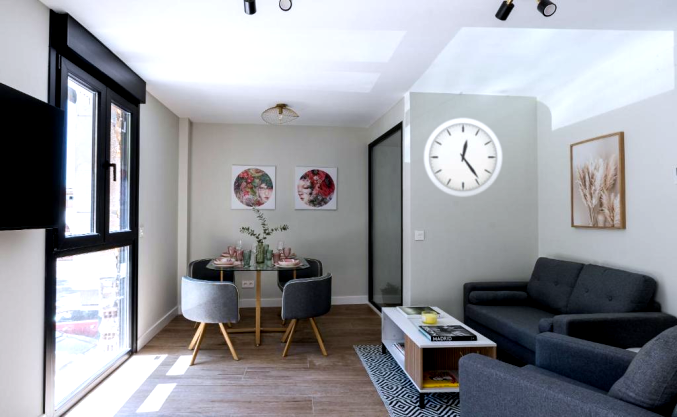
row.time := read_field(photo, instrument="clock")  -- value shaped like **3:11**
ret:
**12:24**
